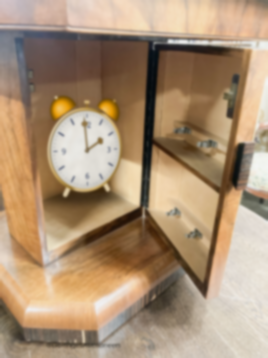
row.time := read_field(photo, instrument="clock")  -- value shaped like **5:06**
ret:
**1:59**
